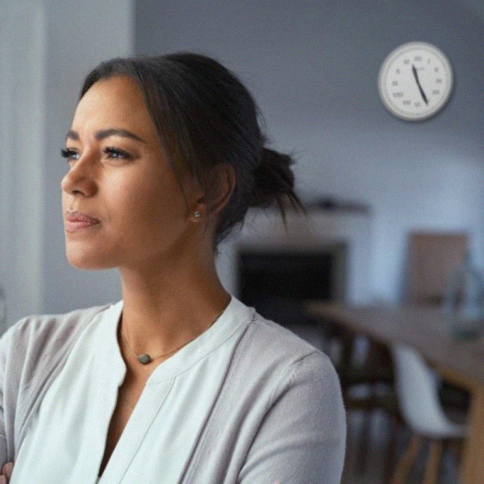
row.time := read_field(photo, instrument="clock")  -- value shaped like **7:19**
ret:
**11:26**
